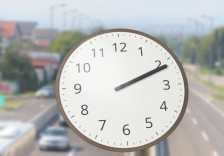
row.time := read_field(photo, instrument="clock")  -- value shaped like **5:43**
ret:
**2:11**
